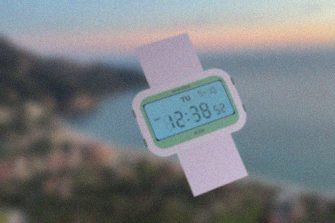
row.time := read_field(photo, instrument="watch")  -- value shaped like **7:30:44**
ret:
**12:38:52**
